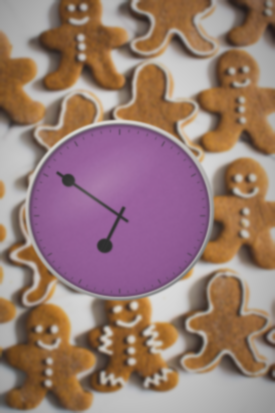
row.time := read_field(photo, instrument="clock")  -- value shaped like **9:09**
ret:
**6:51**
